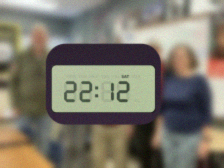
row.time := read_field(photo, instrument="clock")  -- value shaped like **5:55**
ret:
**22:12**
